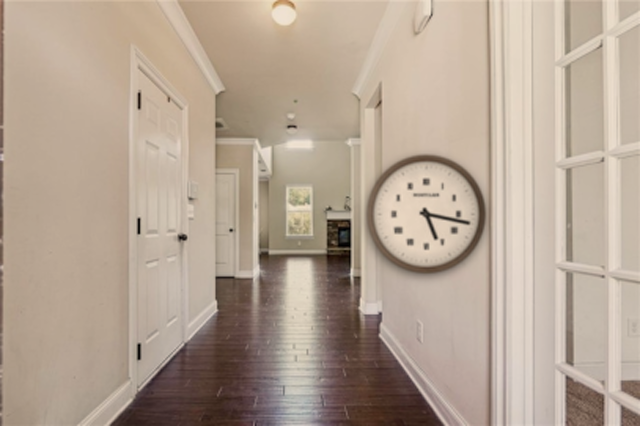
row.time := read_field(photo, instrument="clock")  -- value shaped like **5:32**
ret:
**5:17**
